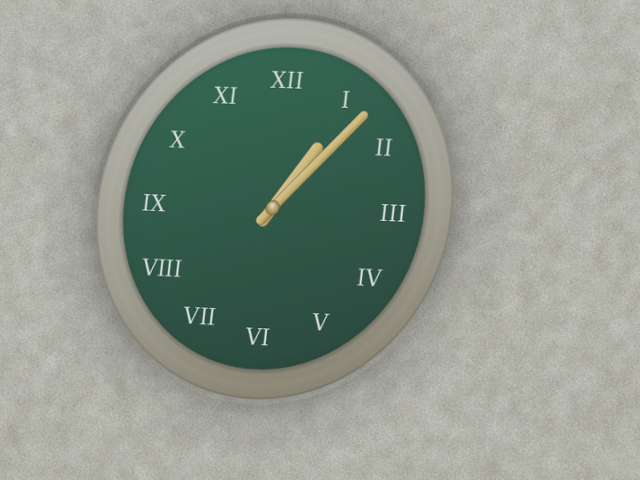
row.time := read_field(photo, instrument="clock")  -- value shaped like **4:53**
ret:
**1:07**
